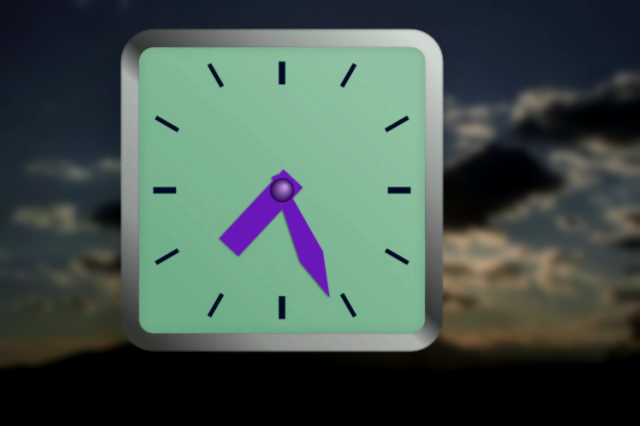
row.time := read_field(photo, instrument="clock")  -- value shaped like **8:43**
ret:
**7:26**
